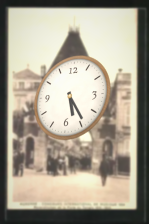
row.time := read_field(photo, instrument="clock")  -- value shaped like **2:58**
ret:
**5:24**
